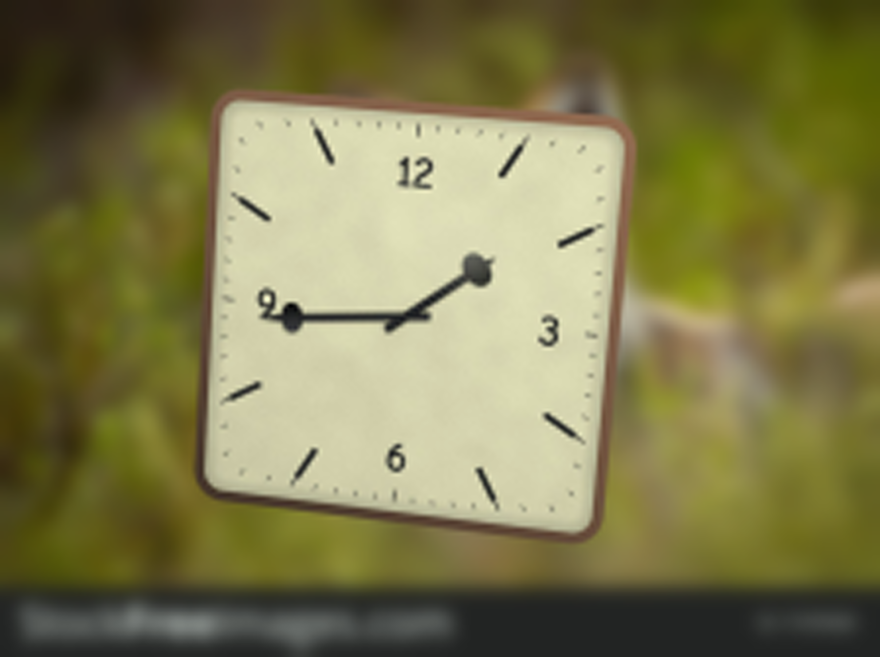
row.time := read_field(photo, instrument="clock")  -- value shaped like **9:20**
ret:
**1:44**
